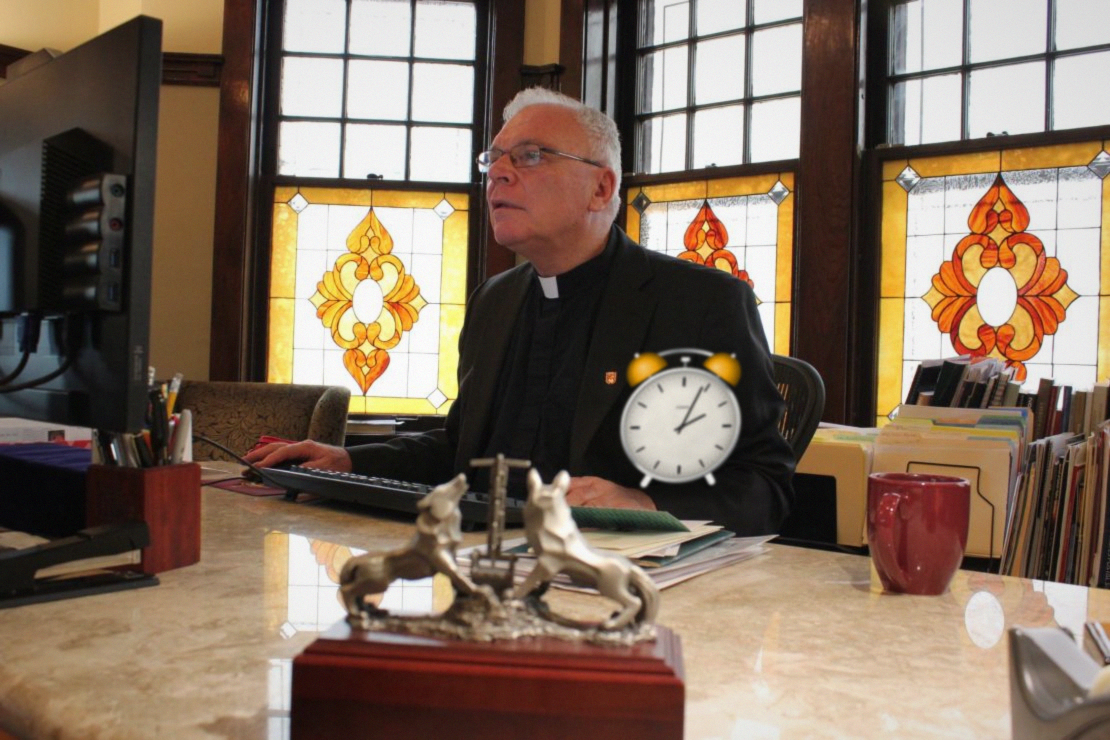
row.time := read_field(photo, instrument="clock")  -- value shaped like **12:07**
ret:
**2:04**
